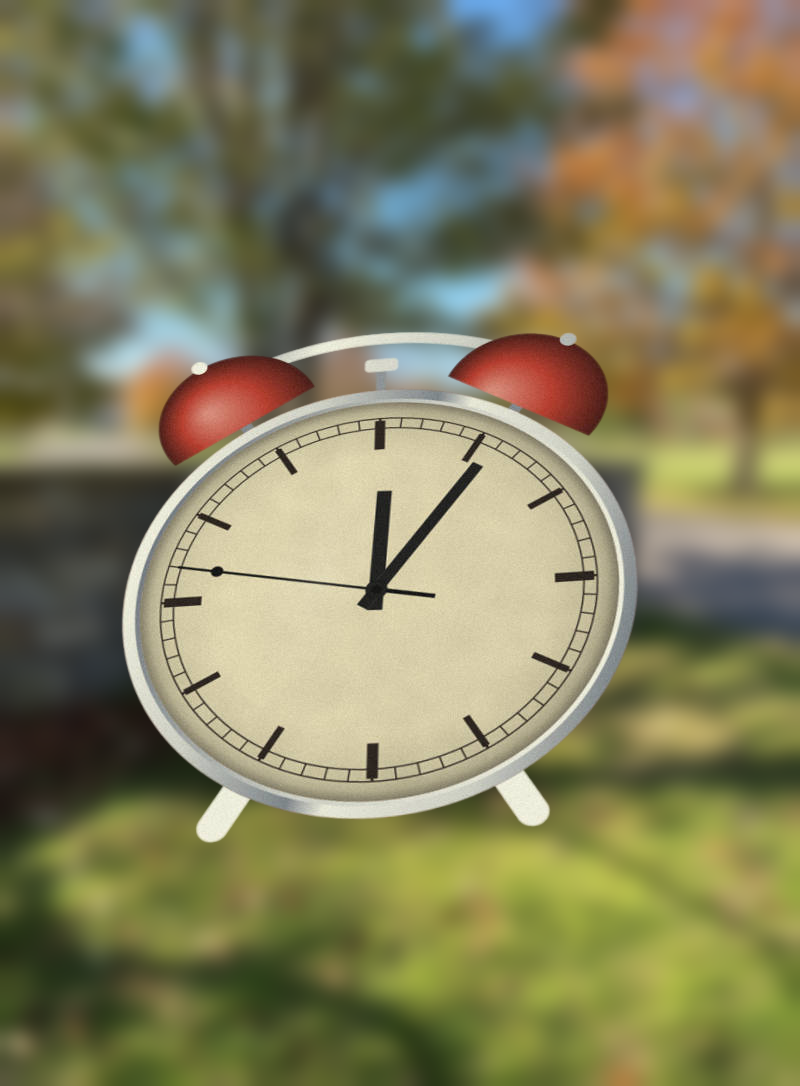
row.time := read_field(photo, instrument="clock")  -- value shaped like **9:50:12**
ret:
**12:05:47**
